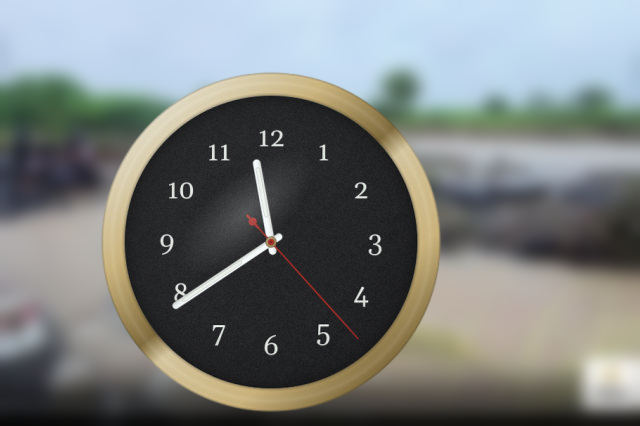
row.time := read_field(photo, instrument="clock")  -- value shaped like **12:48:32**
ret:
**11:39:23**
